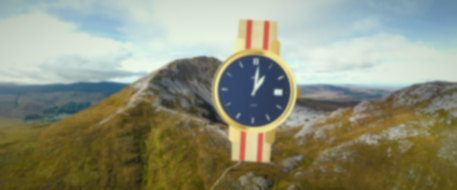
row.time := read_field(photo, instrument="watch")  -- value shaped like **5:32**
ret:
**1:01**
